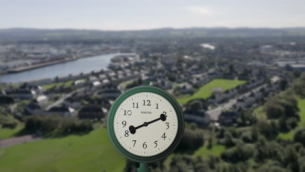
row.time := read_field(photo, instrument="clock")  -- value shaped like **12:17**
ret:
**8:11**
